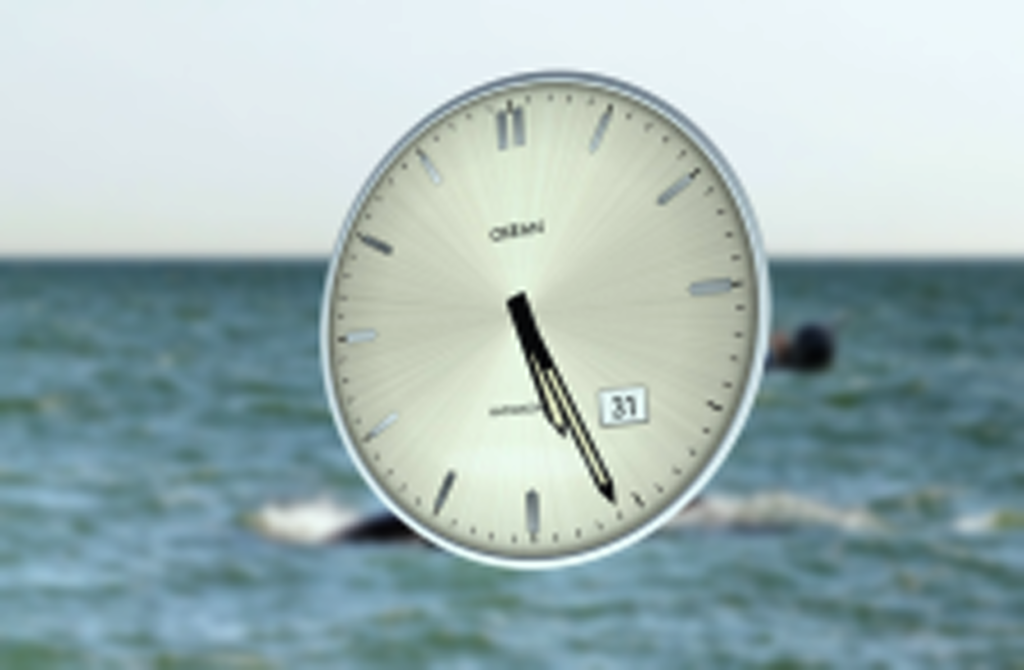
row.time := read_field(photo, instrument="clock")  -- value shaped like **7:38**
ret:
**5:26**
